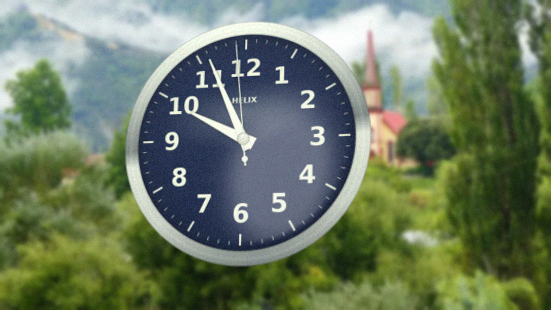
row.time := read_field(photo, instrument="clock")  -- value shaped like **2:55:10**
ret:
**9:55:59**
